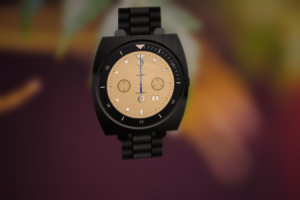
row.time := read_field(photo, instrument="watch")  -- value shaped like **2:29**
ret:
**6:00**
